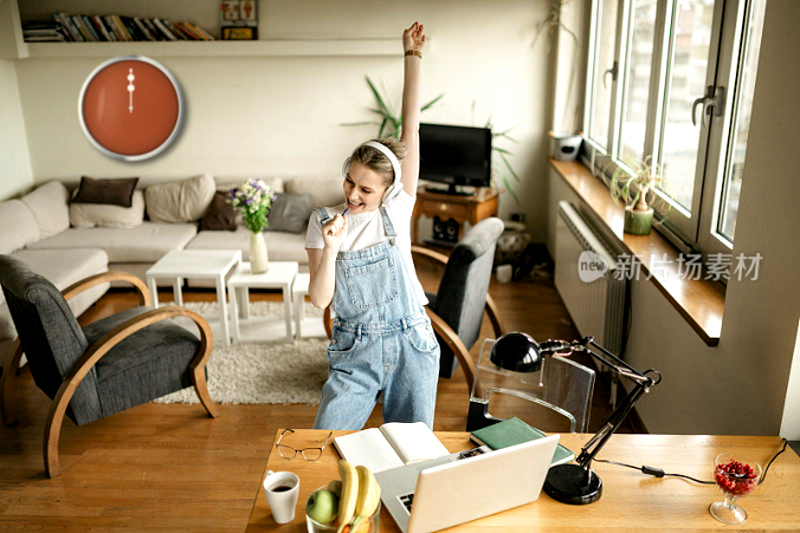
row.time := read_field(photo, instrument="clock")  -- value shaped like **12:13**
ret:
**12:00**
